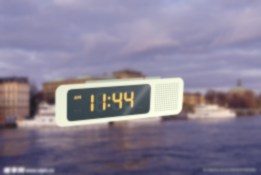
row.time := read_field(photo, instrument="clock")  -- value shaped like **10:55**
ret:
**11:44**
